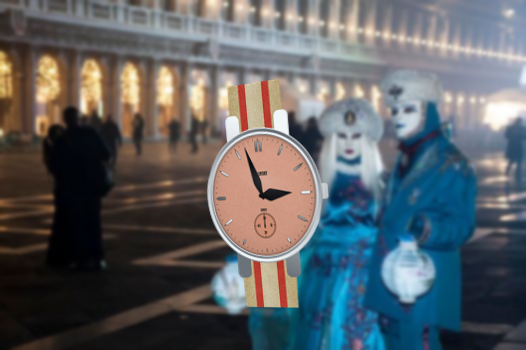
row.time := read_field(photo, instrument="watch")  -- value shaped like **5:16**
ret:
**2:57**
